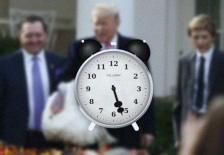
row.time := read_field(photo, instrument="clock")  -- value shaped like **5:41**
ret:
**5:27**
